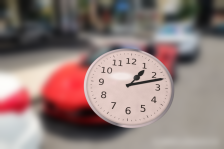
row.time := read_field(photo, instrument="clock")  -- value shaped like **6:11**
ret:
**1:12**
